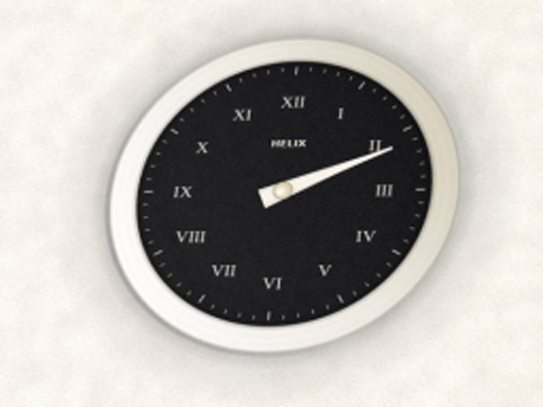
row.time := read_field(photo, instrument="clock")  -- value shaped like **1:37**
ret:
**2:11**
